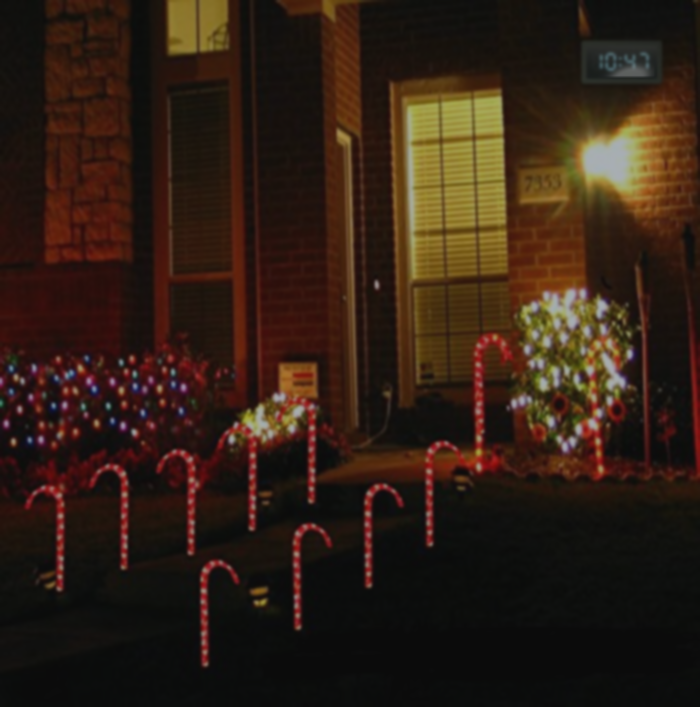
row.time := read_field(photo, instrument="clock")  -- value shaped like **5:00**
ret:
**10:47**
